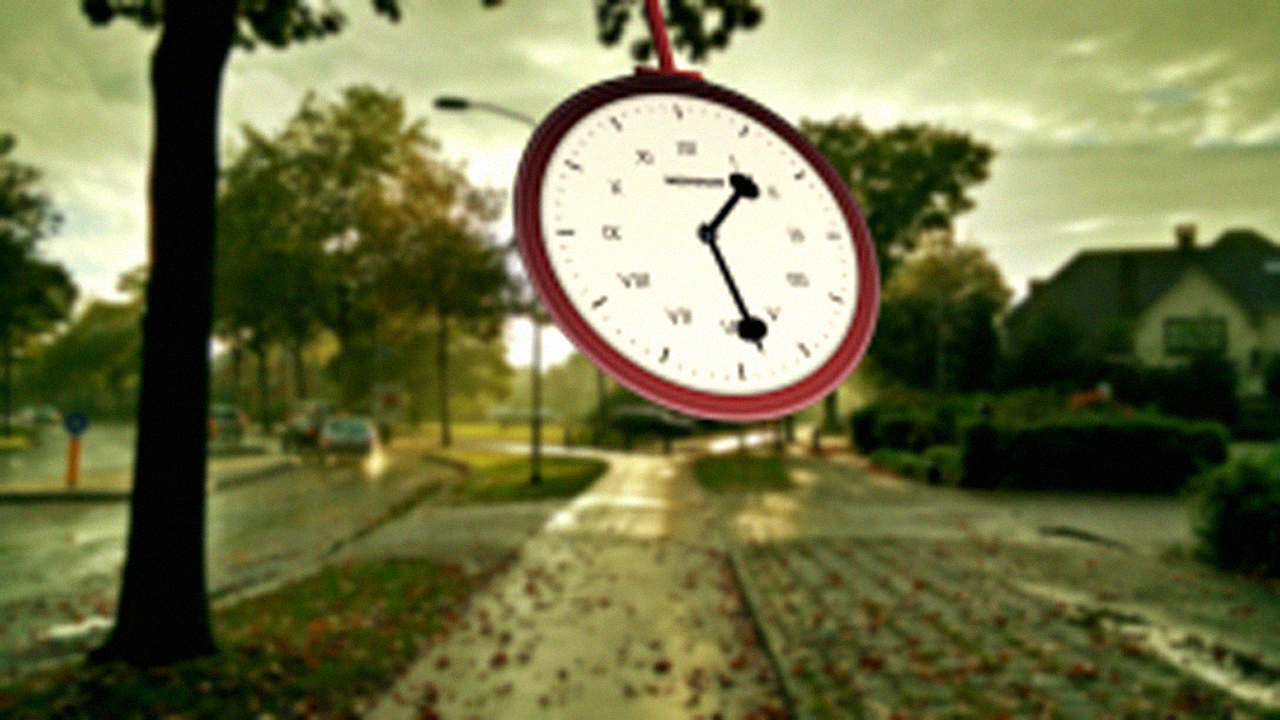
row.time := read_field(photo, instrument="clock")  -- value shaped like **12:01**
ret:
**1:28**
